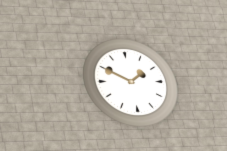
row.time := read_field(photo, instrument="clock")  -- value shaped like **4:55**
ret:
**1:50**
